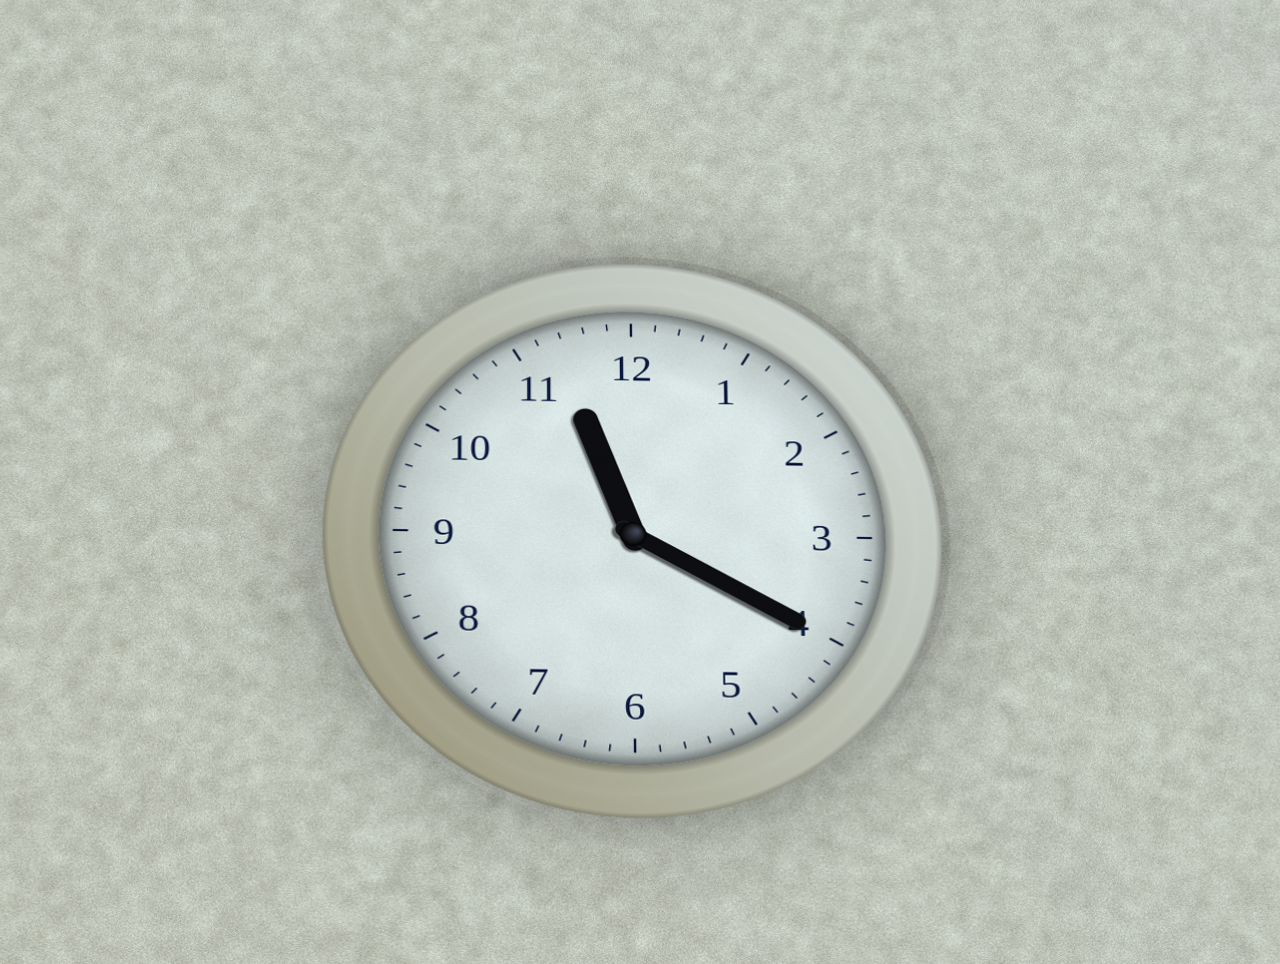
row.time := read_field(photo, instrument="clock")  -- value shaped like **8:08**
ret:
**11:20**
